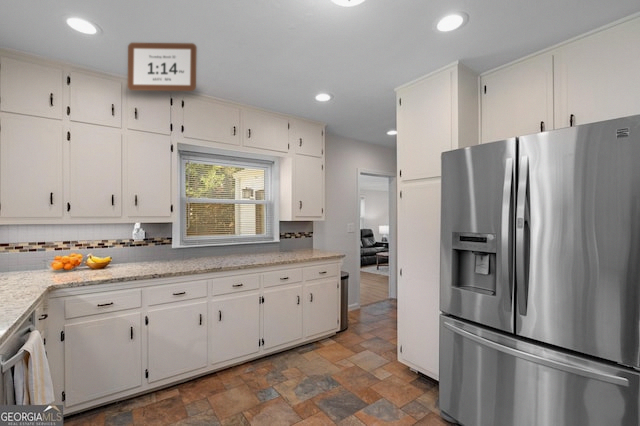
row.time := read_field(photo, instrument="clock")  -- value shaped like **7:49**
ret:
**1:14**
